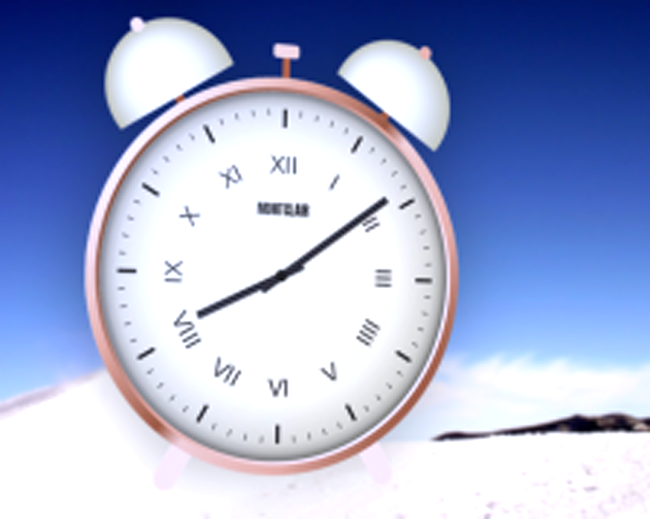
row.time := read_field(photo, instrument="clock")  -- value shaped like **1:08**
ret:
**8:09**
